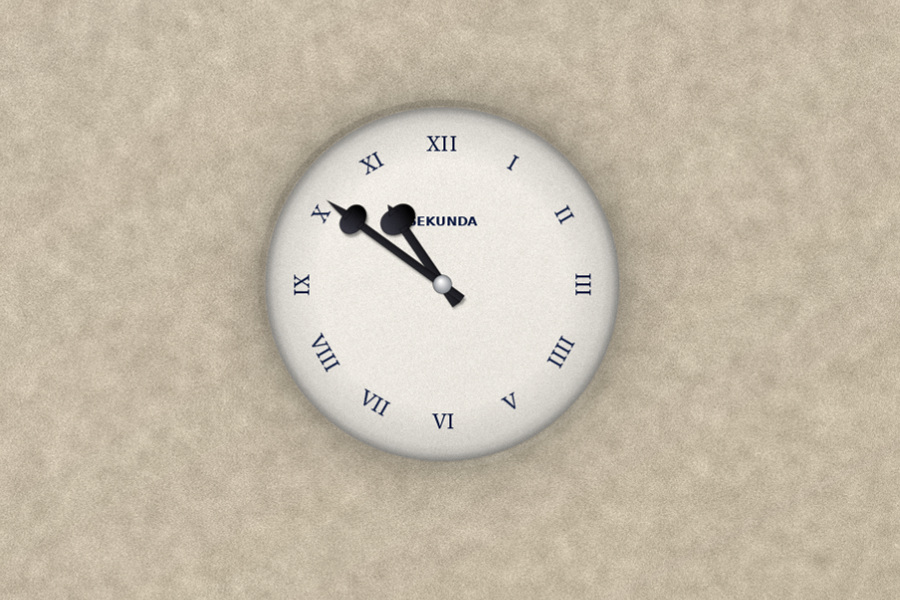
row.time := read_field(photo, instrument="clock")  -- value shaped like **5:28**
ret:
**10:51**
